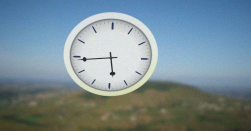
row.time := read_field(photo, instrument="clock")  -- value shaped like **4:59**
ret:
**5:44**
